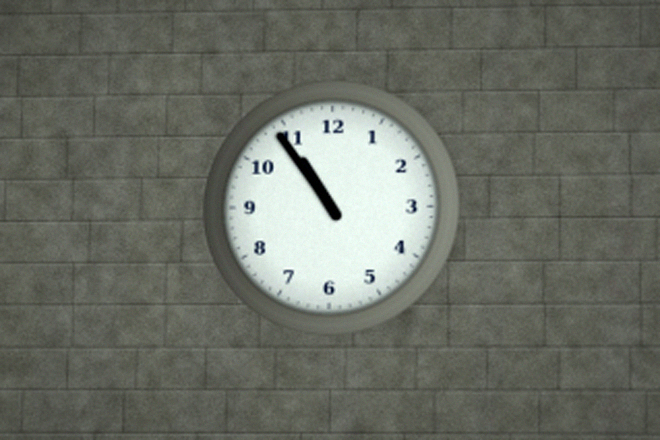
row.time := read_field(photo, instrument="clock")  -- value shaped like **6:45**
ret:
**10:54**
